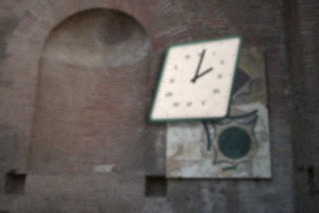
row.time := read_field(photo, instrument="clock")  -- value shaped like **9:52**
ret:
**2:01**
